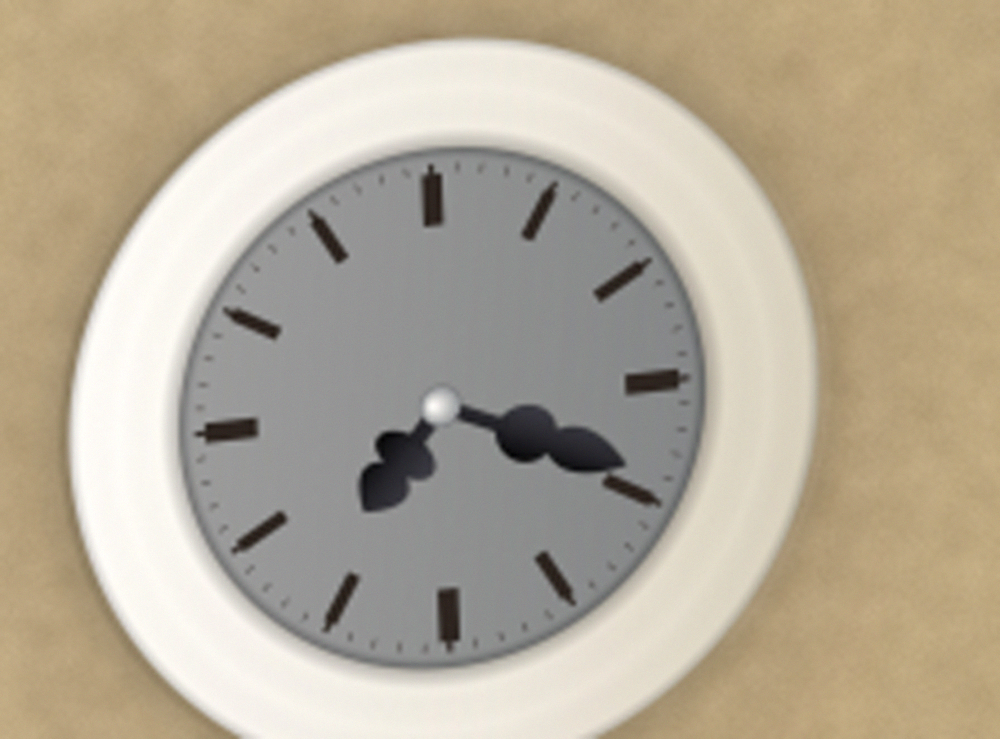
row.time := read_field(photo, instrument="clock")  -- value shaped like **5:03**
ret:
**7:19**
